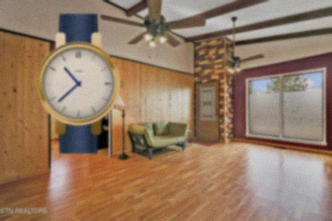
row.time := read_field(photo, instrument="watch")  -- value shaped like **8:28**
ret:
**10:38**
